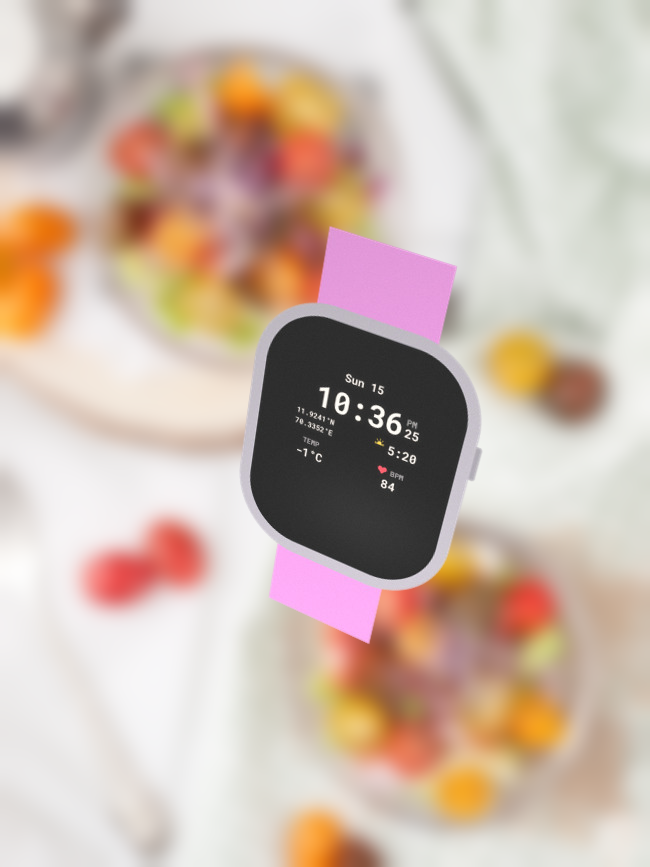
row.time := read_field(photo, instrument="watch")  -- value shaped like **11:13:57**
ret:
**10:36:25**
